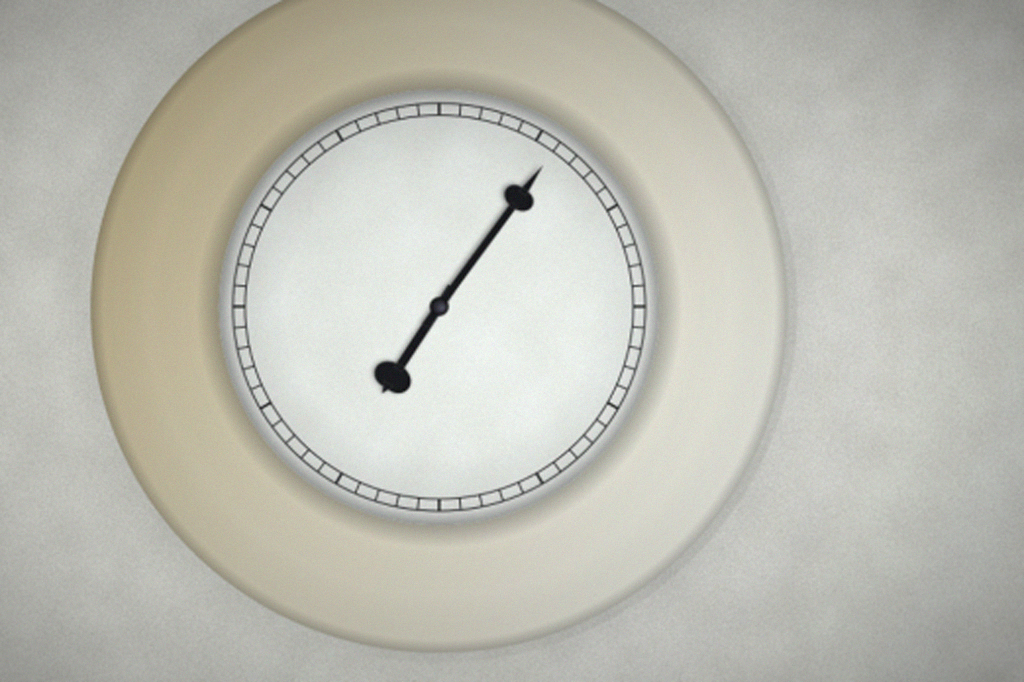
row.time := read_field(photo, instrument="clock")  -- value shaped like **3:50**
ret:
**7:06**
